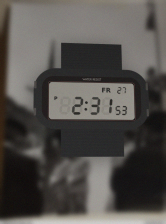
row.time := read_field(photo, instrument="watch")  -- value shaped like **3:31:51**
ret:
**2:31:53**
